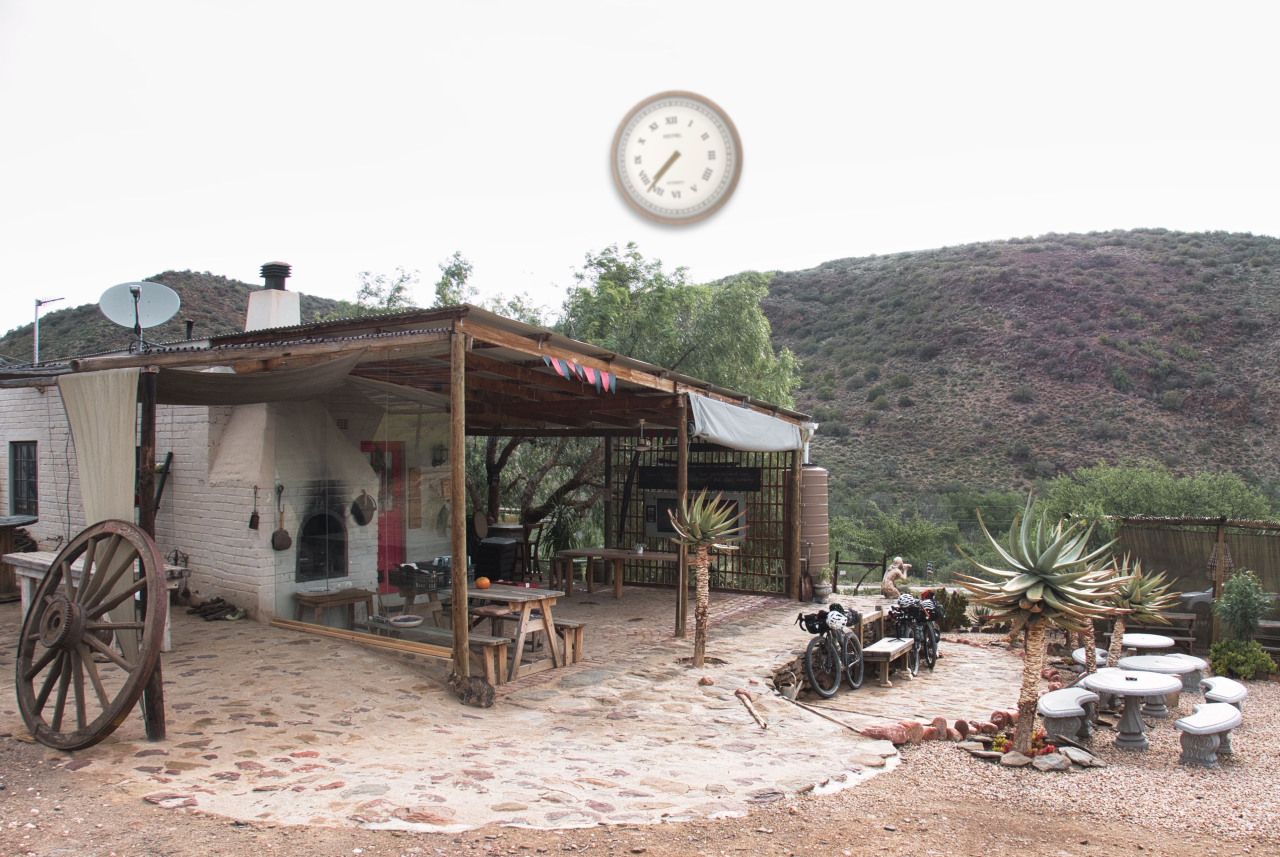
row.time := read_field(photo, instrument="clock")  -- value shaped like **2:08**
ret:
**7:37**
